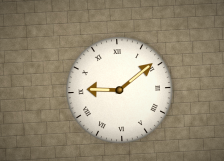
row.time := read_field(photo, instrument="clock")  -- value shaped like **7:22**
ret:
**9:09**
